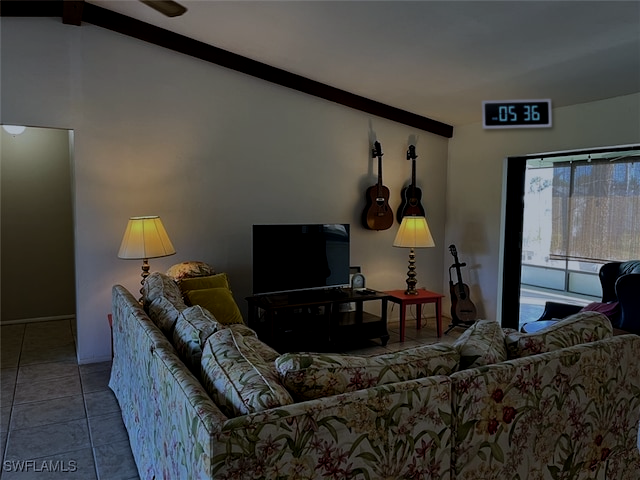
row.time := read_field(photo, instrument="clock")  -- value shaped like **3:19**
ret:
**5:36**
